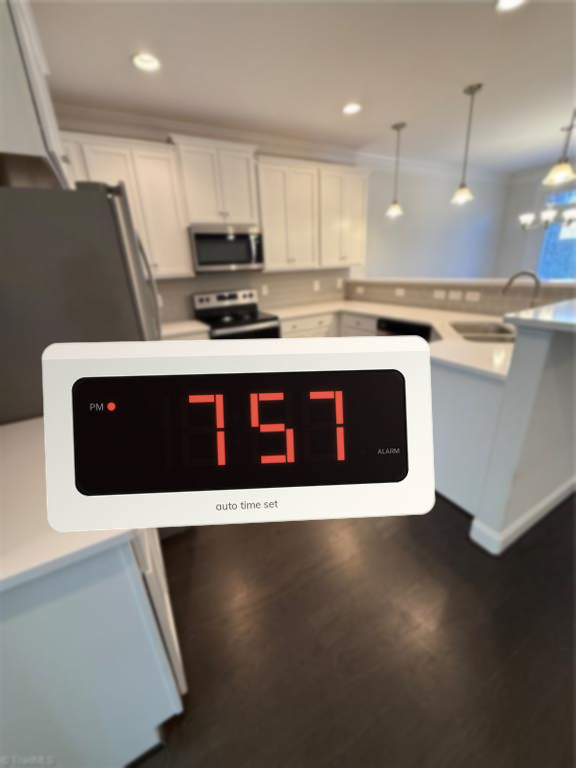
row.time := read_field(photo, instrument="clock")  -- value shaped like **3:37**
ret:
**7:57**
